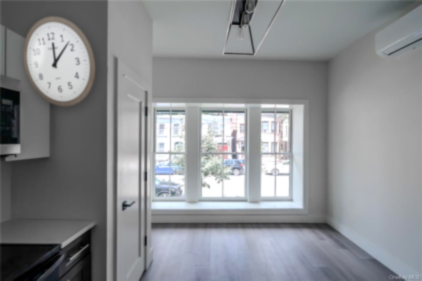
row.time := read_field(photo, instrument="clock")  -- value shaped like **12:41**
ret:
**12:08**
